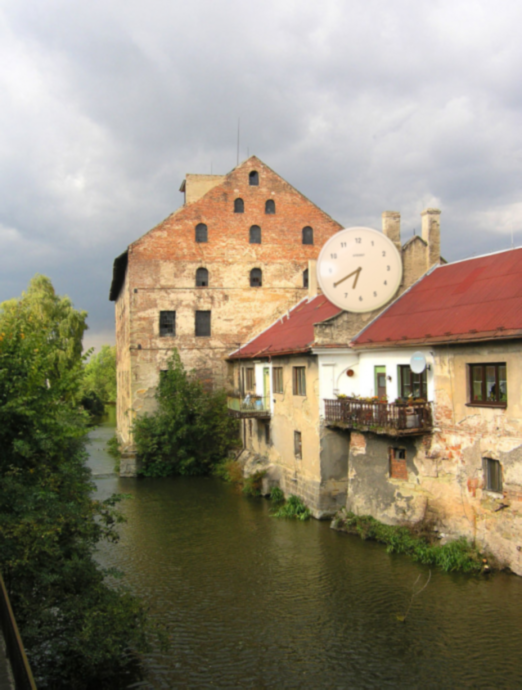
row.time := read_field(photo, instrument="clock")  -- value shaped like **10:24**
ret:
**6:40**
